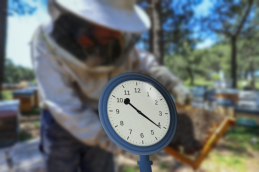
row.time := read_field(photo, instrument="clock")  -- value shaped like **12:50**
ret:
**10:21**
